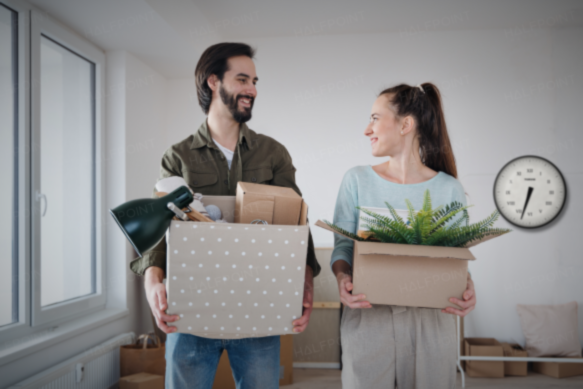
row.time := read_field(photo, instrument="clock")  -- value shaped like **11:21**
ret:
**6:33**
